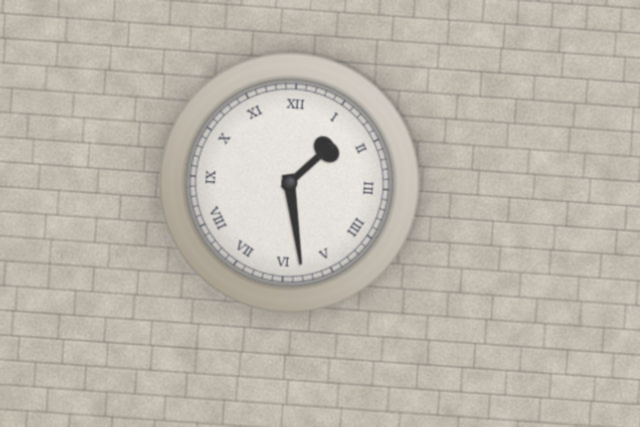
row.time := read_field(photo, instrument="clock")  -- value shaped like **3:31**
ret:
**1:28**
